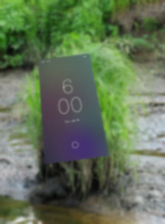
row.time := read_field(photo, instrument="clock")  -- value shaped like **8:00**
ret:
**6:00**
